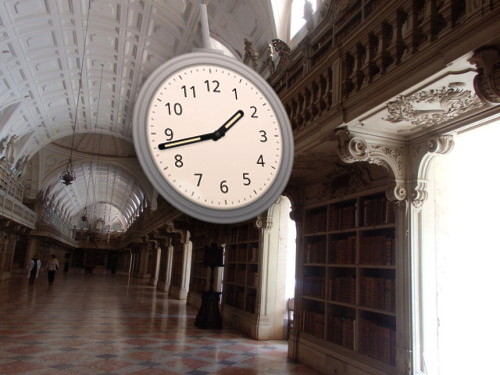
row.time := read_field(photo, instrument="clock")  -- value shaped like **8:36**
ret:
**1:43**
